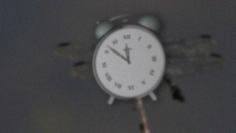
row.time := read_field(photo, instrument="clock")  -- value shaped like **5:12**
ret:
**11:52**
